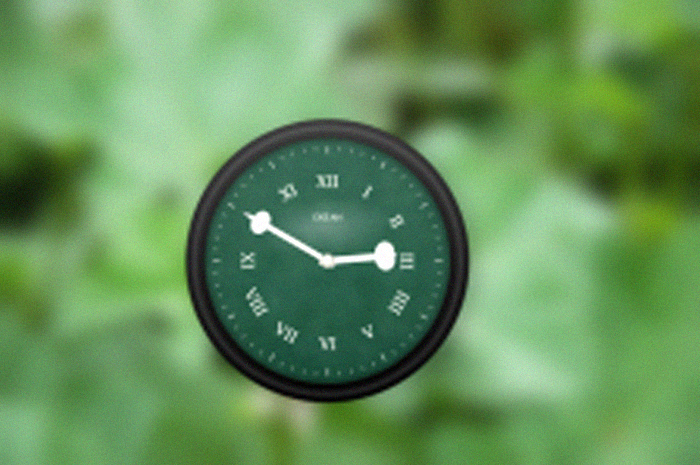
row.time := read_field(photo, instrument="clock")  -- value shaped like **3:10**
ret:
**2:50**
